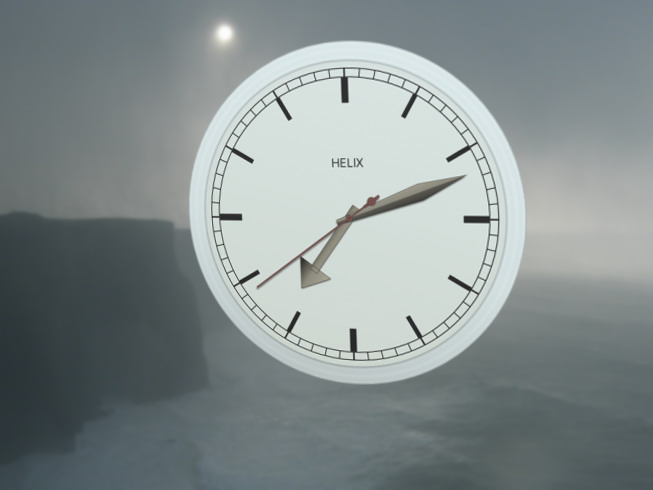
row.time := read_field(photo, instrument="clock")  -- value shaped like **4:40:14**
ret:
**7:11:39**
